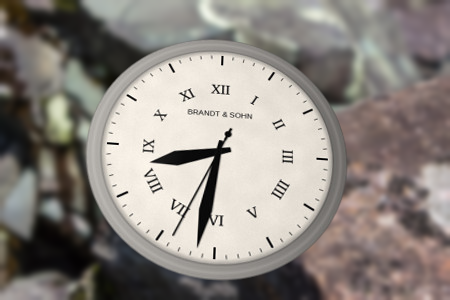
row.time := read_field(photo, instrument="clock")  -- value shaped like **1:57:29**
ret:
**8:31:34**
